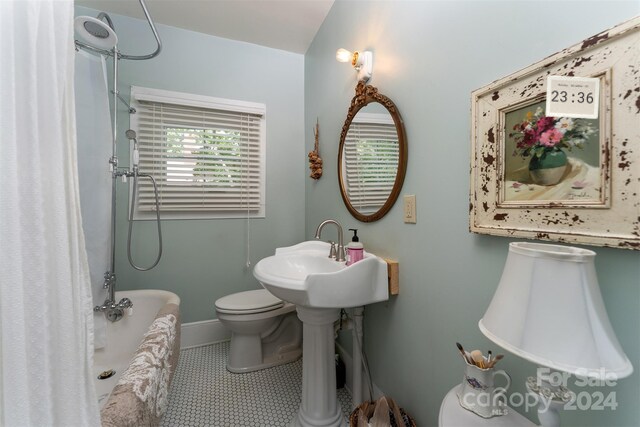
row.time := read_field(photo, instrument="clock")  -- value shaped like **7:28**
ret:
**23:36**
